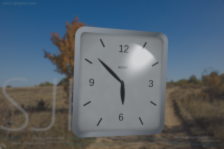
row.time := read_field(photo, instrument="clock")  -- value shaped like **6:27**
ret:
**5:52**
